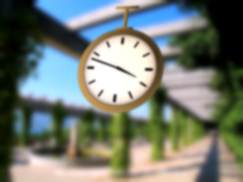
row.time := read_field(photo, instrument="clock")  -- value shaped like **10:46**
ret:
**3:48**
